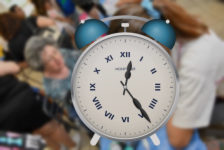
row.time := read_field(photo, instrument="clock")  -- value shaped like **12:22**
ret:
**12:24**
